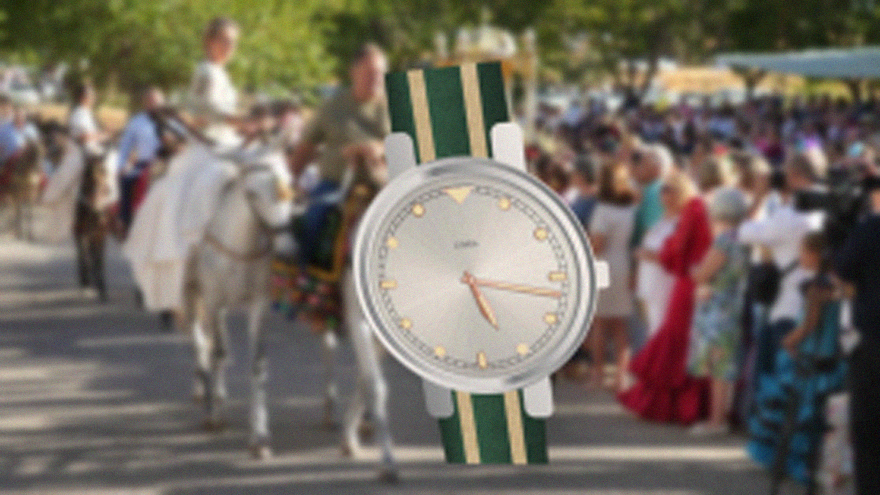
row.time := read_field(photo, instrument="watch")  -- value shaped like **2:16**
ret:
**5:17**
